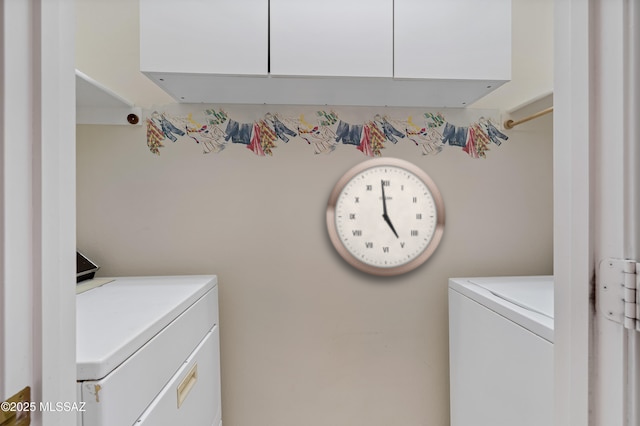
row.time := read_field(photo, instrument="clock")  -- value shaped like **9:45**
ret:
**4:59**
